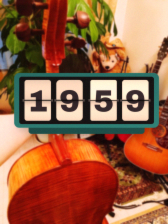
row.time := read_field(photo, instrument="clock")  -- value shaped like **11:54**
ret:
**19:59**
